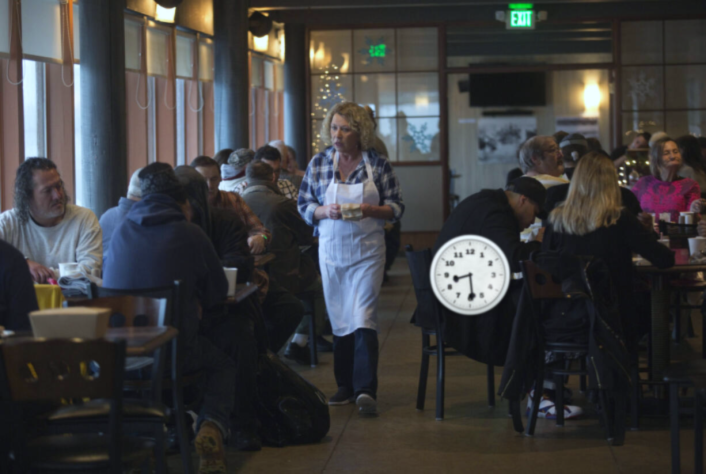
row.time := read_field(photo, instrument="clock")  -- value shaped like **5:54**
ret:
**8:29**
